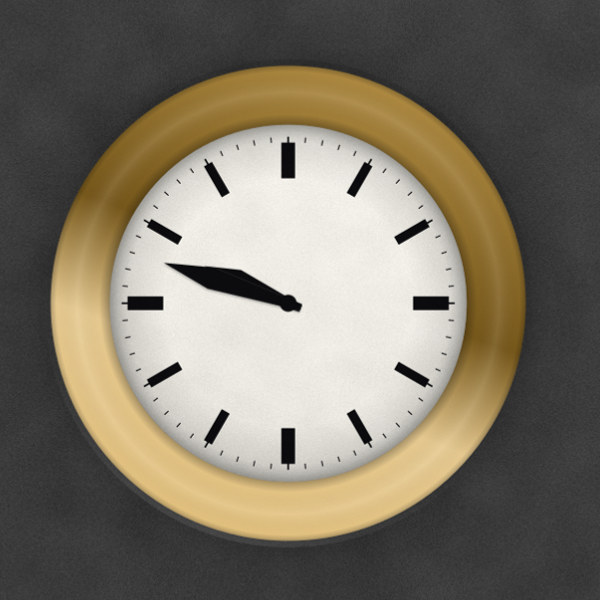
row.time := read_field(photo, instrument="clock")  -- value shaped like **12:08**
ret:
**9:48**
